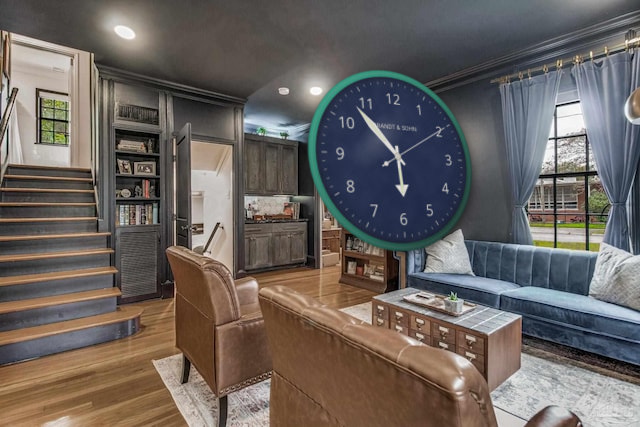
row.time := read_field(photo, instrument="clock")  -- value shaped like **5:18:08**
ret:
**5:53:10**
